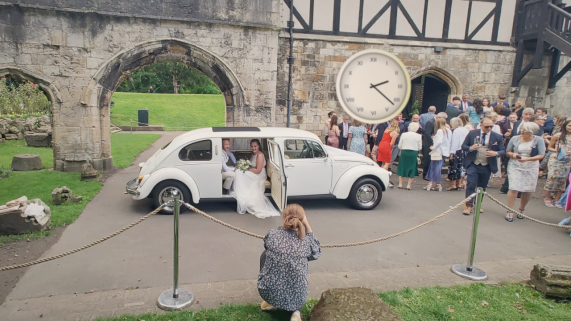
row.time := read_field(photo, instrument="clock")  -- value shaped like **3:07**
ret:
**2:22**
